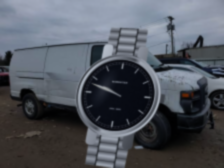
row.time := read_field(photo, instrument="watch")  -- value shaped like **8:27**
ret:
**9:48**
